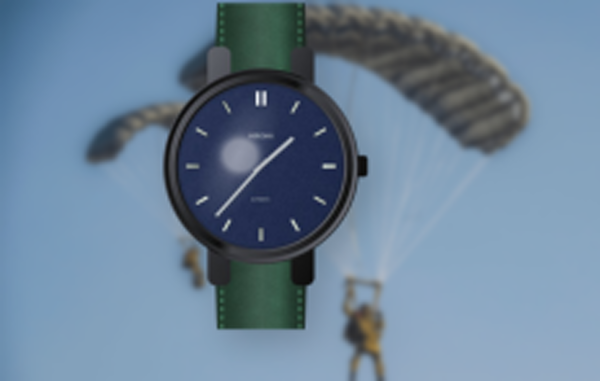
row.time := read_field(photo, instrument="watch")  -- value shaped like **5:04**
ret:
**1:37**
